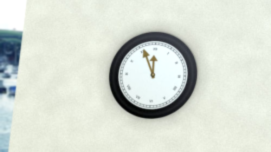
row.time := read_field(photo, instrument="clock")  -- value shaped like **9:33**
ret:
**11:56**
